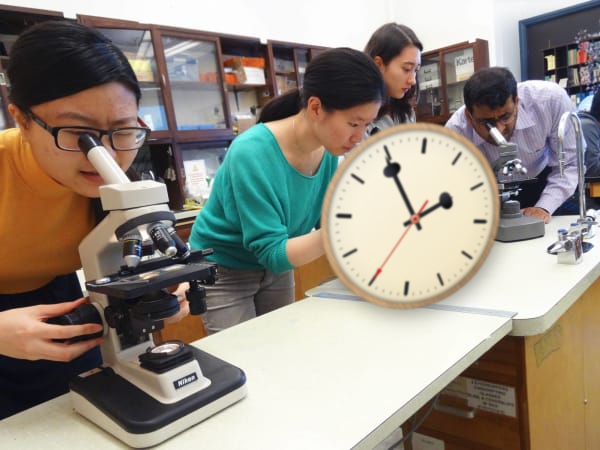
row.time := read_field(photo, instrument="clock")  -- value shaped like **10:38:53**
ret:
**1:54:35**
